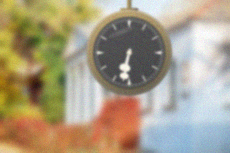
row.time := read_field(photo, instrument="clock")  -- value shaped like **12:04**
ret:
**6:32**
